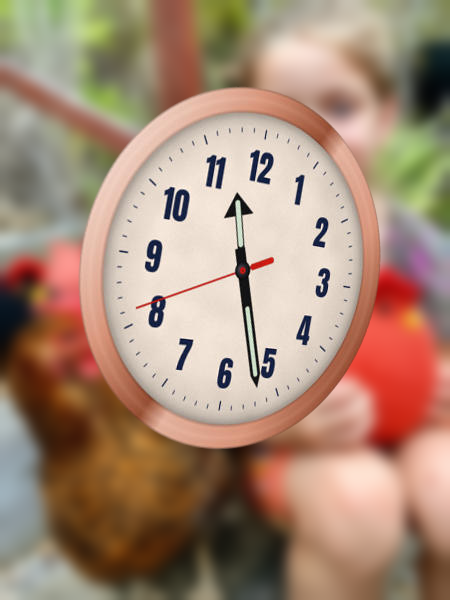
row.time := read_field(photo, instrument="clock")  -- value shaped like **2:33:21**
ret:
**11:26:41**
